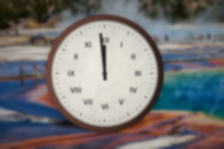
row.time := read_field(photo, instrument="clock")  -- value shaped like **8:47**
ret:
**11:59**
